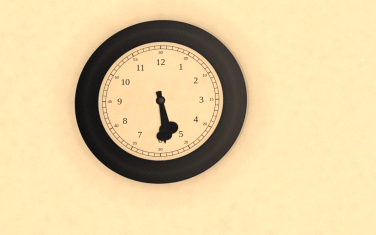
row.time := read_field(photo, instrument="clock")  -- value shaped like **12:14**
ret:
**5:29**
